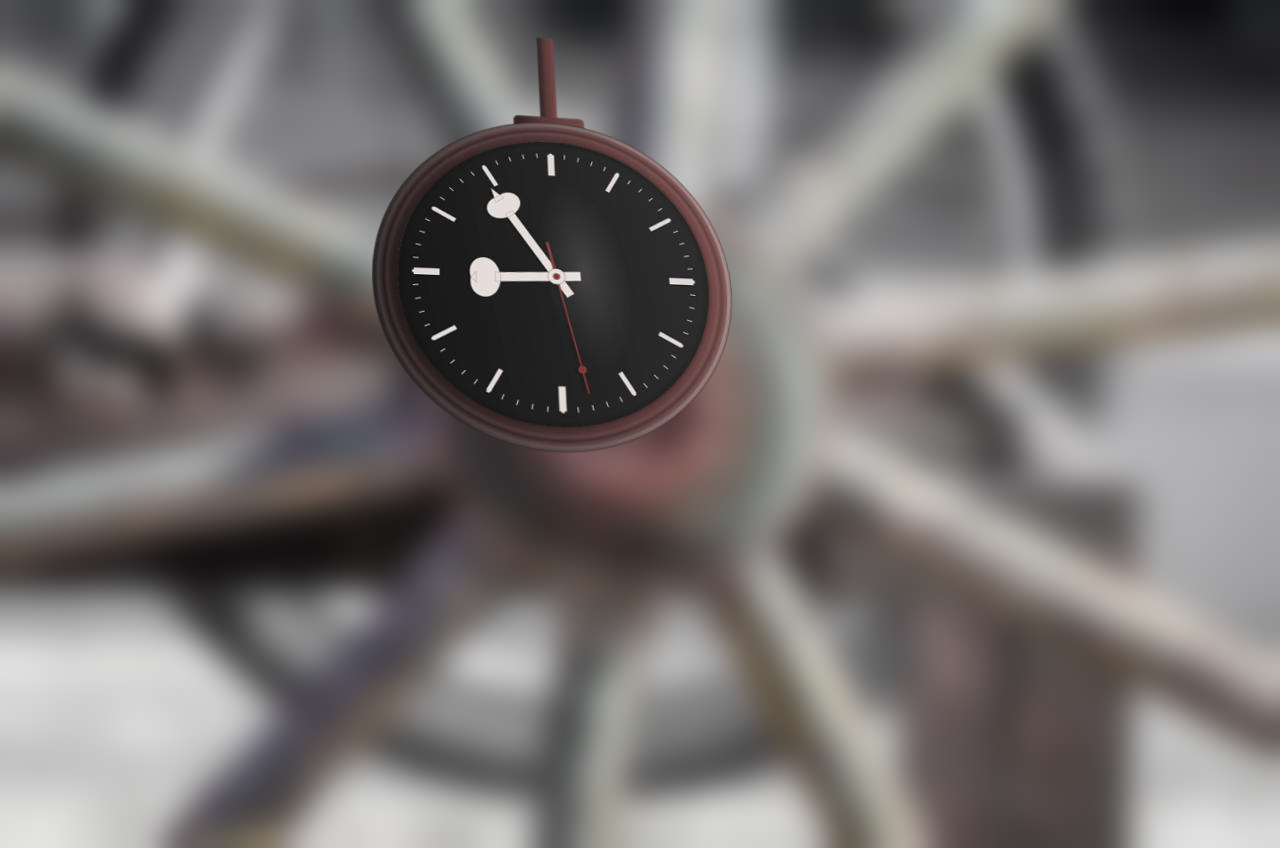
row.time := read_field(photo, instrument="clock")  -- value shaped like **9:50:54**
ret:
**8:54:28**
